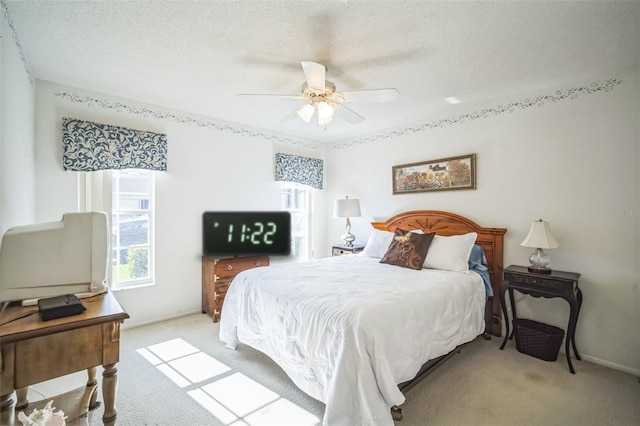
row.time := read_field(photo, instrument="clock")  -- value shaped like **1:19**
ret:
**11:22**
